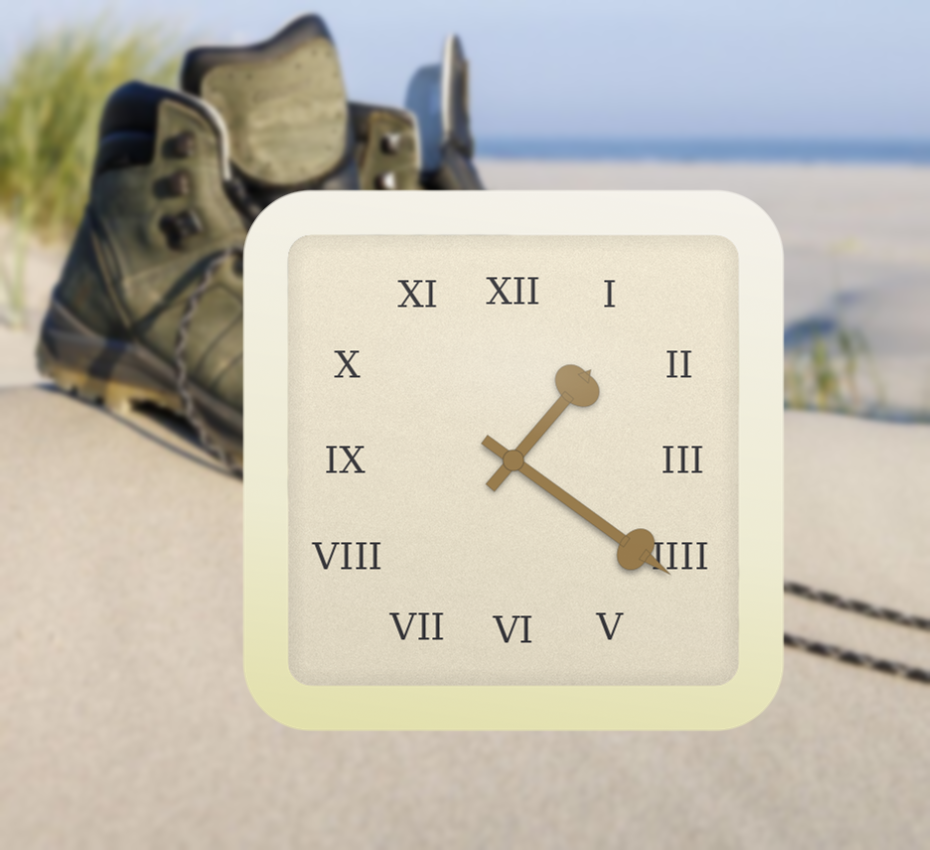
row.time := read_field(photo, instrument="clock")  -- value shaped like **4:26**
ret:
**1:21**
